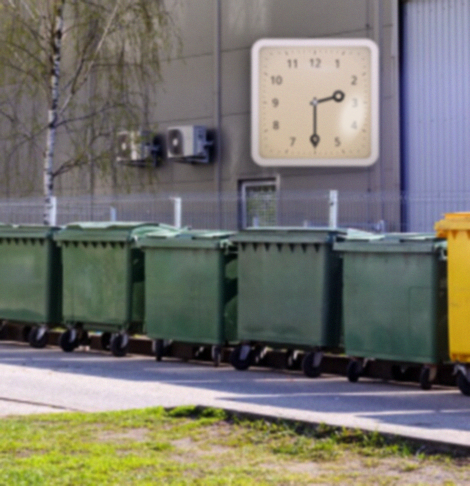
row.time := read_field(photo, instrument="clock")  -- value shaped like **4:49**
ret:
**2:30**
